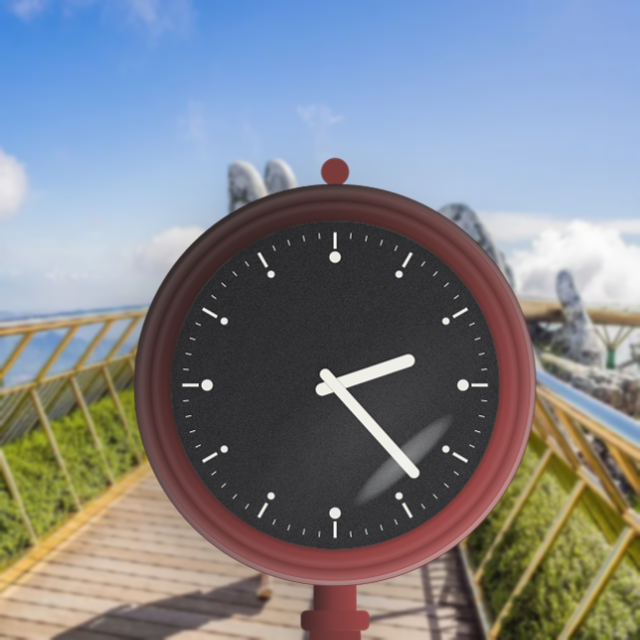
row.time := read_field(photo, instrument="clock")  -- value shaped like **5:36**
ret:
**2:23**
